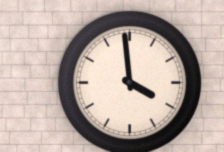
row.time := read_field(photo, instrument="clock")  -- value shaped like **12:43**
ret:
**3:59**
